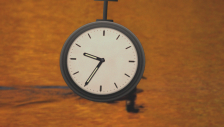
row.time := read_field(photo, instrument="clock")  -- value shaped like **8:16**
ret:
**9:35**
